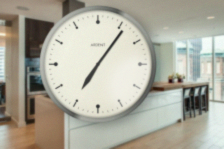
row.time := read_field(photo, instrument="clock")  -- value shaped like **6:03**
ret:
**7:06**
